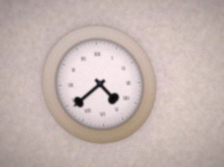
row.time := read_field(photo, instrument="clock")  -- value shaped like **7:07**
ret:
**4:39**
